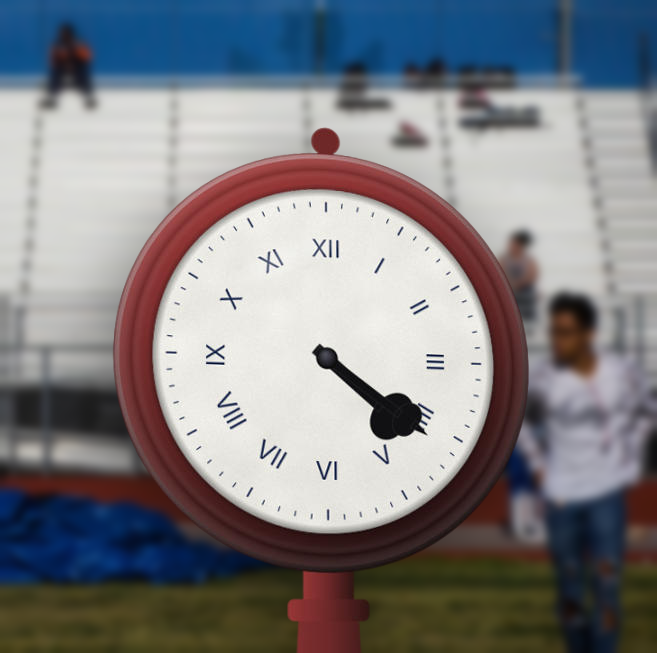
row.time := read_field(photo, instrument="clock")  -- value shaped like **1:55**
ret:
**4:21**
